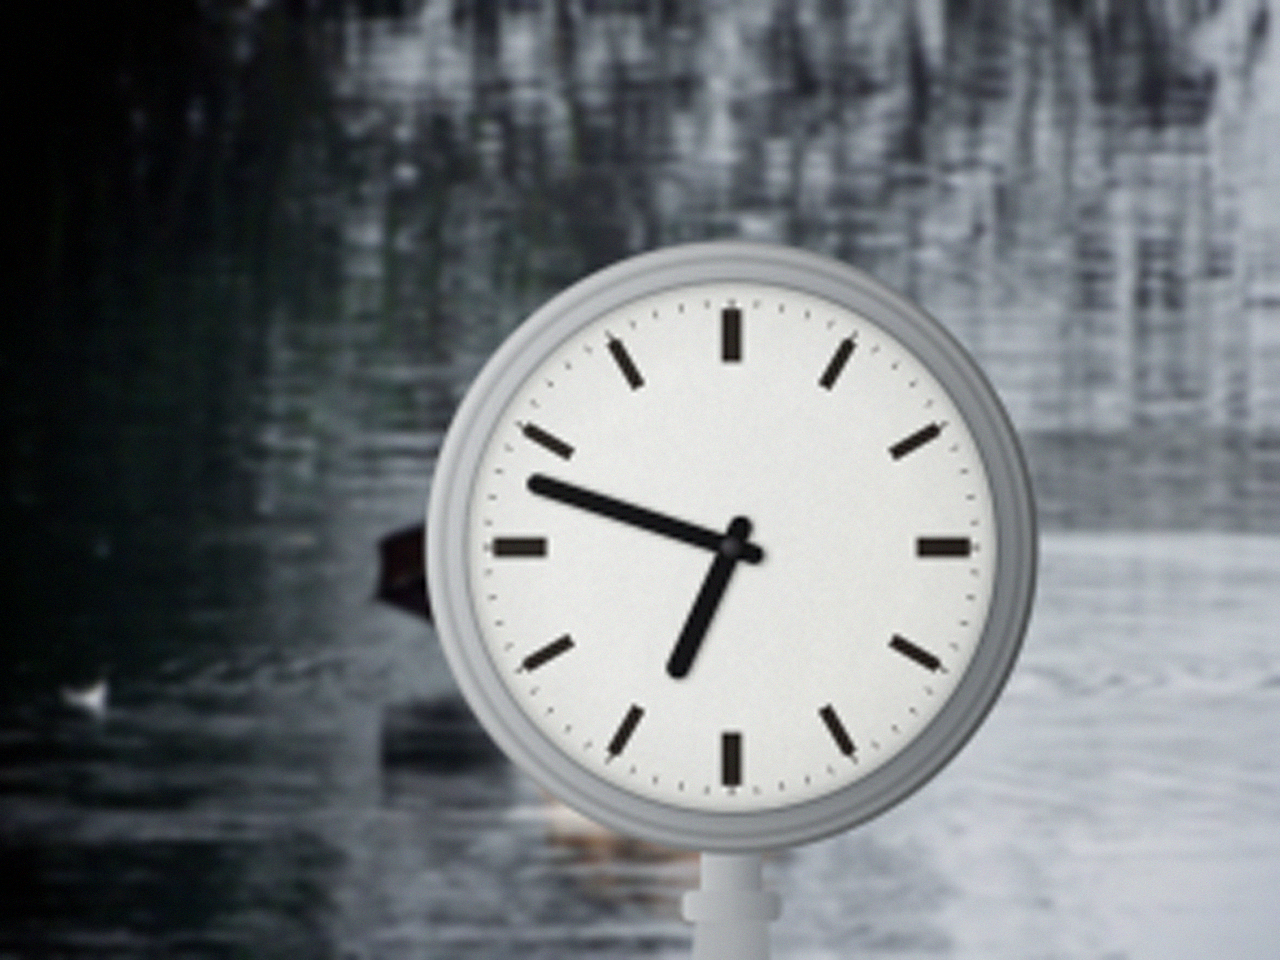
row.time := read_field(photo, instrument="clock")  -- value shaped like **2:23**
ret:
**6:48**
